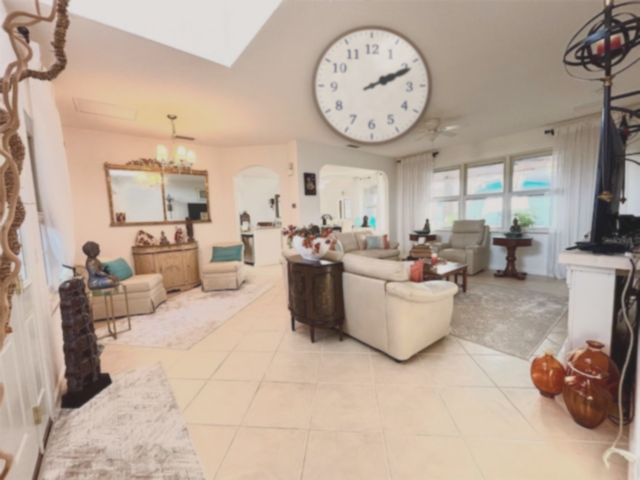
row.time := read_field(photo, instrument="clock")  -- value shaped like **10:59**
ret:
**2:11**
